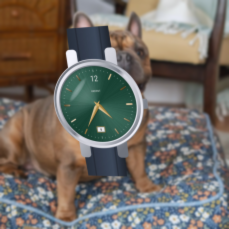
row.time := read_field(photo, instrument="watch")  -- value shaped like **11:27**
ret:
**4:35**
